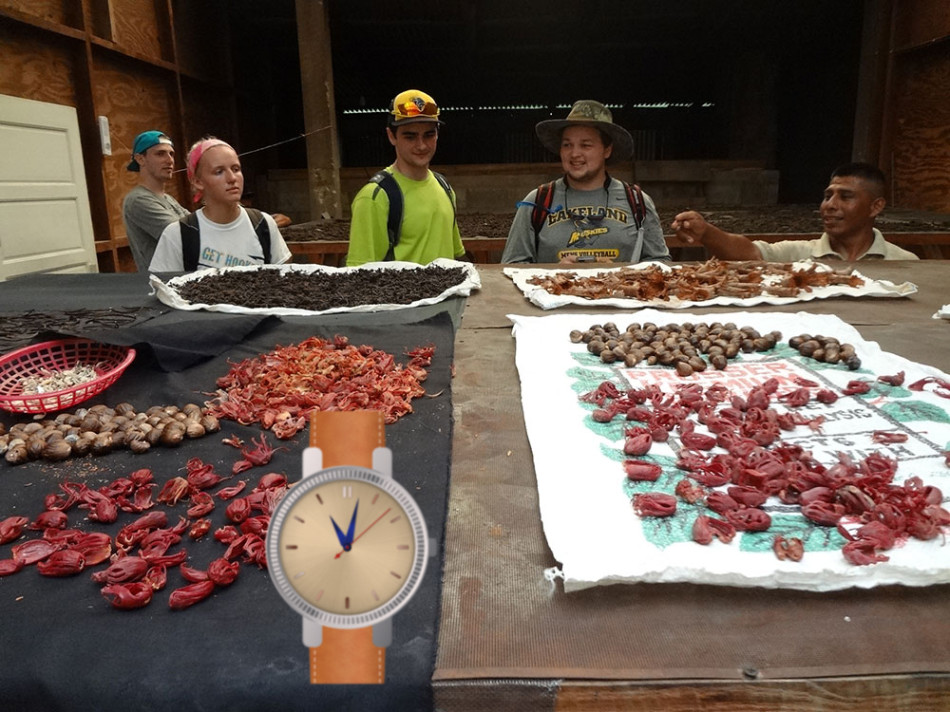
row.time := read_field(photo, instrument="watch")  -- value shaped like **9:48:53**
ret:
**11:02:08**
